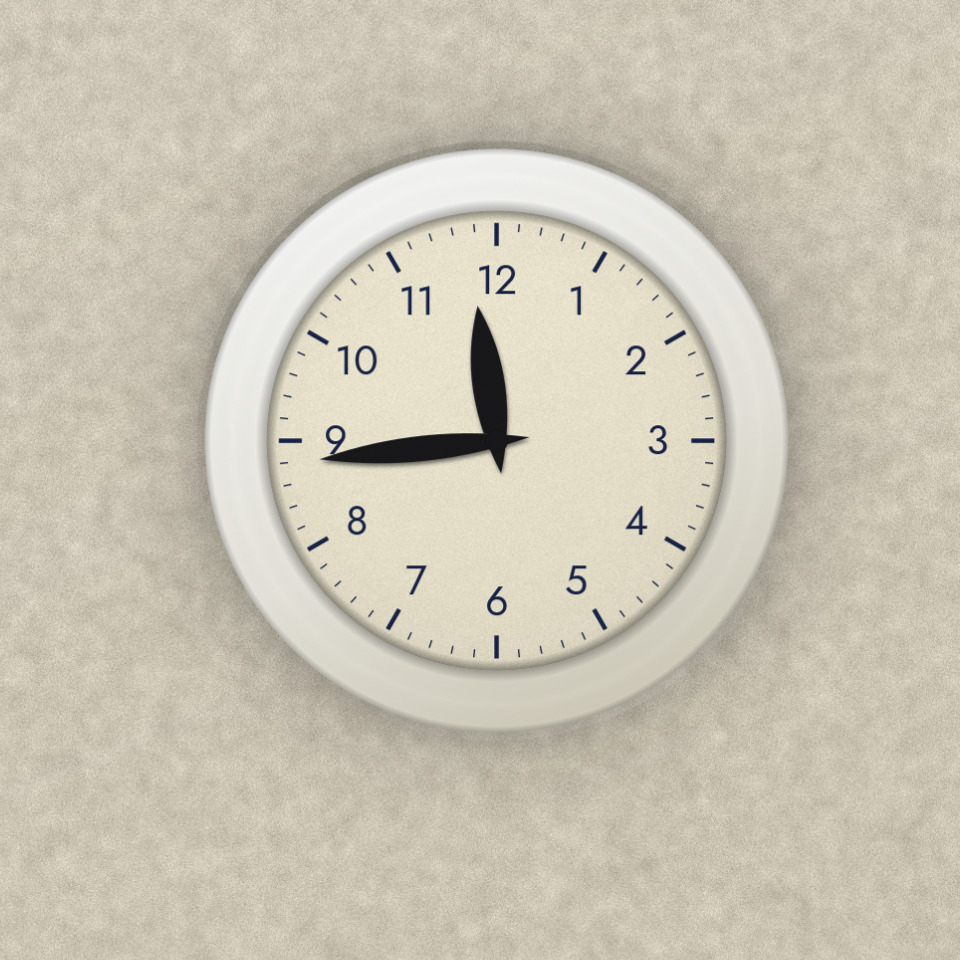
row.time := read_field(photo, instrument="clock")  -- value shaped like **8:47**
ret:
**11:44**
